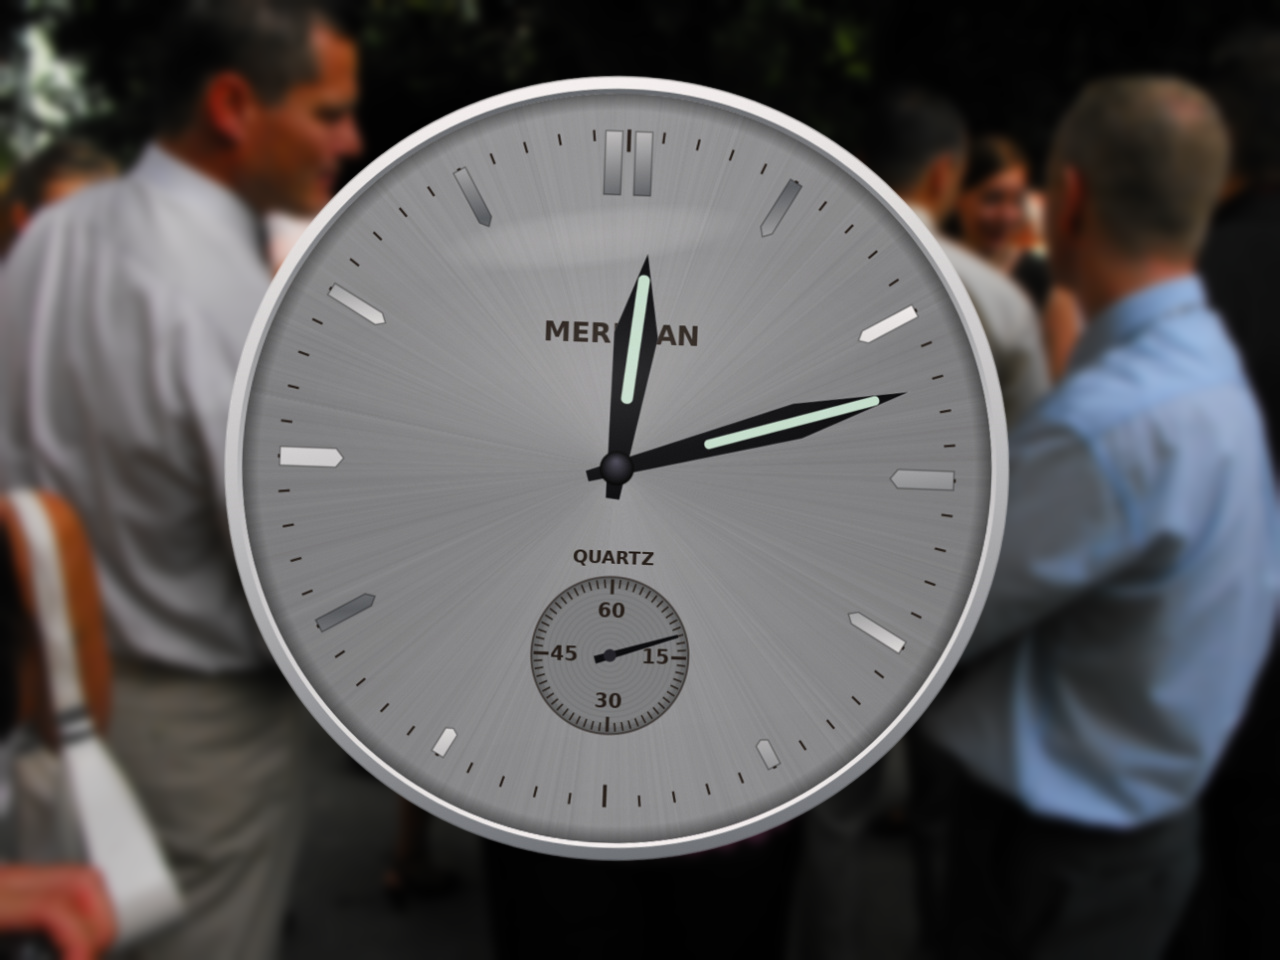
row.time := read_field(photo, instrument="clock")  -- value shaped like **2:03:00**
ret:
**12:12:12**
